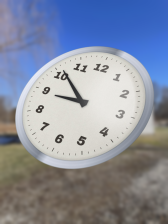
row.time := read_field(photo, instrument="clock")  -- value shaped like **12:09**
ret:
**8:51**
